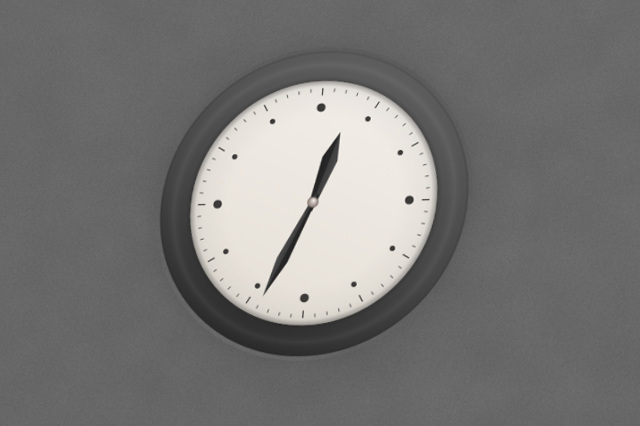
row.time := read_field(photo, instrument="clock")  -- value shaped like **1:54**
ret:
**12:34**
